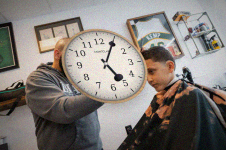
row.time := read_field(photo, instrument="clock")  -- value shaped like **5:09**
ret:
**5:05**
